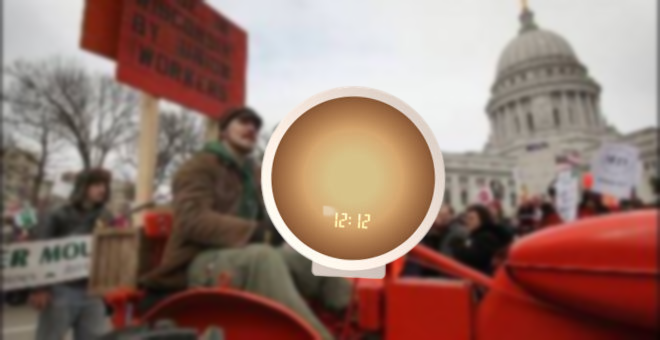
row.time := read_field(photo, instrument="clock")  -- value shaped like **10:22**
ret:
**12:12**
